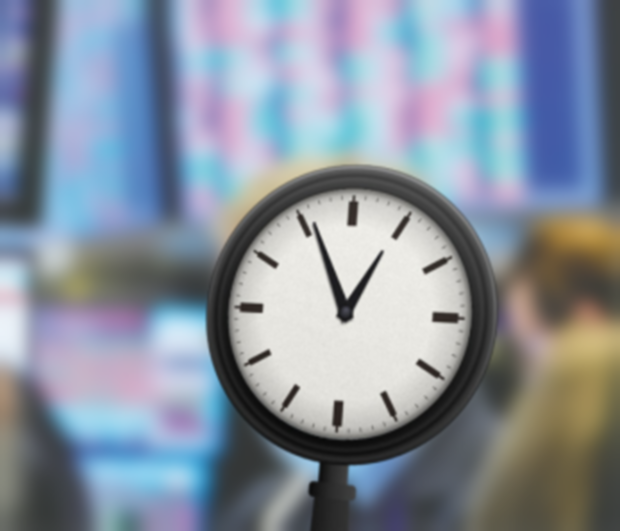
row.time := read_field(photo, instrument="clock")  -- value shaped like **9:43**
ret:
**12:56**
